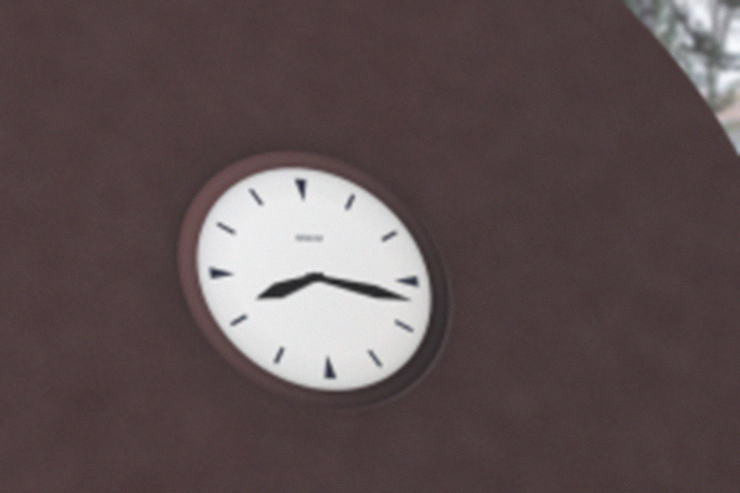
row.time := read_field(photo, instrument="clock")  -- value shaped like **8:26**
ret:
**8:17**
